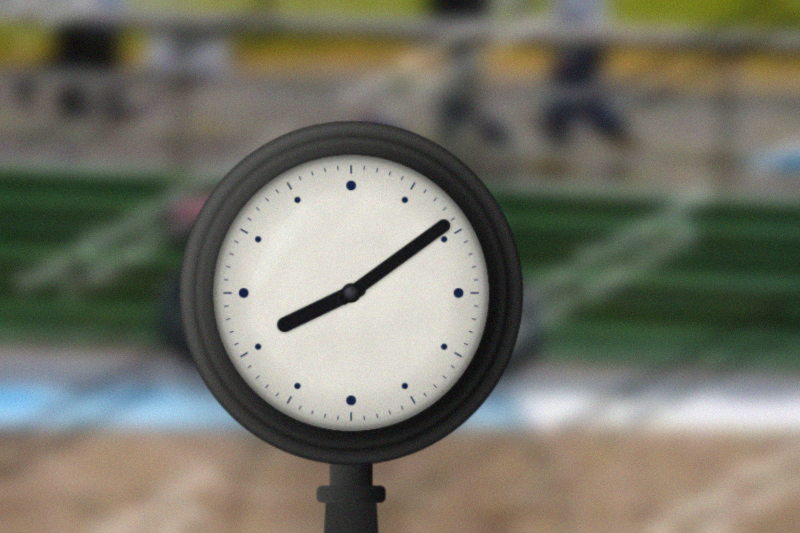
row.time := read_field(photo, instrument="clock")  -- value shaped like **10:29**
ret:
**8:09**
